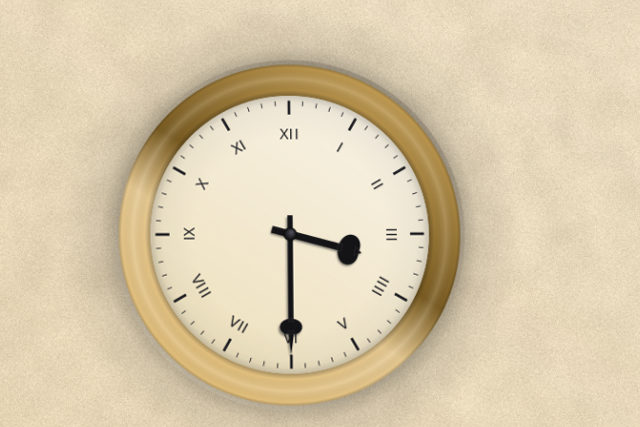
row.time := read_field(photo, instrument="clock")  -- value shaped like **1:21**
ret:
**3:30**
